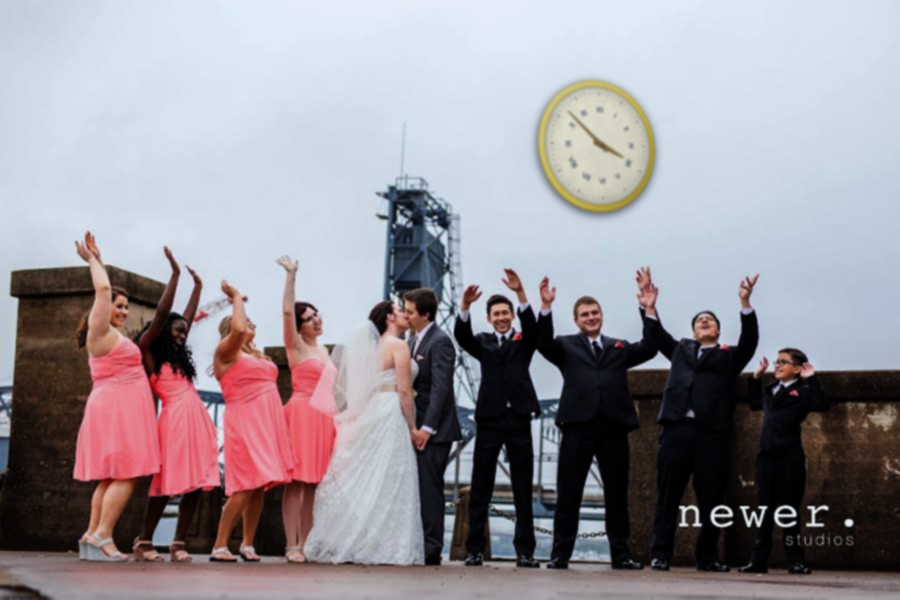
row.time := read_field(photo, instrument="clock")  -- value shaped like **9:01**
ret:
**3:52**
